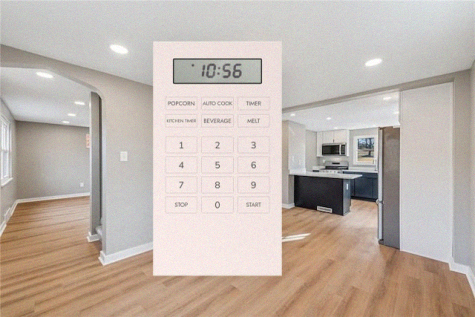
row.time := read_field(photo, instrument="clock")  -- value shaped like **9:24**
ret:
**10:56**
